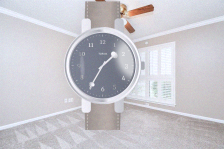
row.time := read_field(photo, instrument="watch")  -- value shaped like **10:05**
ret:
**1:35**
